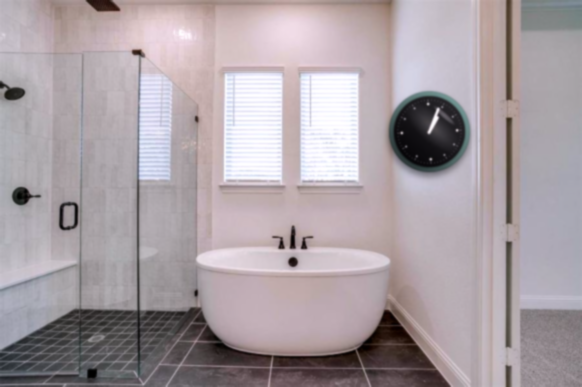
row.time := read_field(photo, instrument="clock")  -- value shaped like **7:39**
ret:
**1:04**
